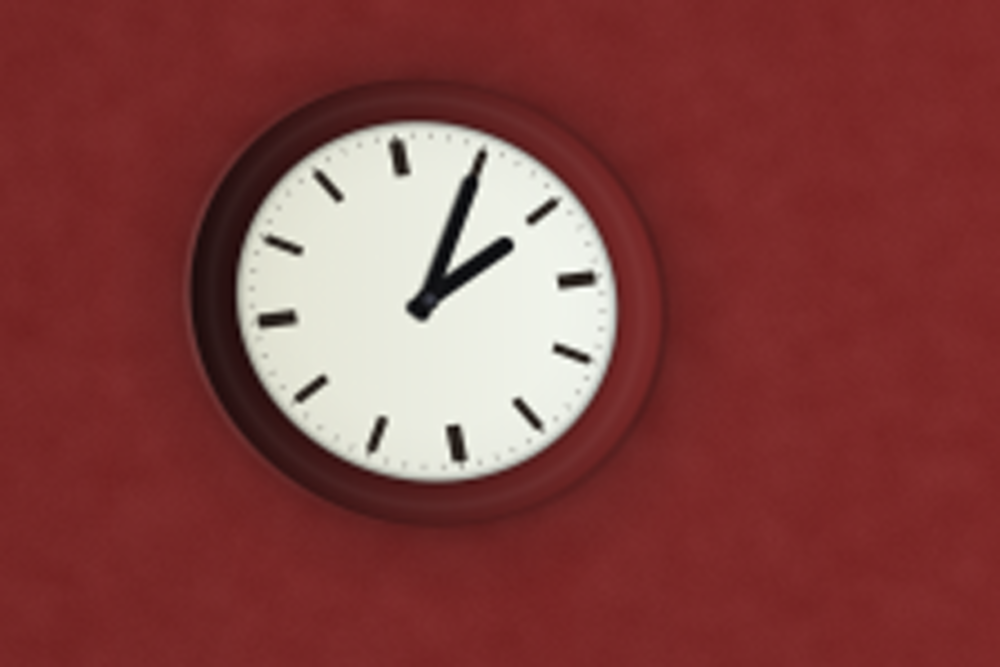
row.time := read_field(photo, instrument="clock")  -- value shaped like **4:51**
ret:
**2:05**
